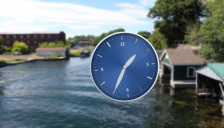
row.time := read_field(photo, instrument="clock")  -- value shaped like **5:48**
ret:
**1:35**
